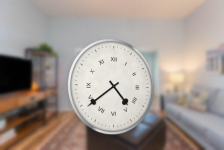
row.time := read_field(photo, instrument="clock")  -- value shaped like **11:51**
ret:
**4:39**
